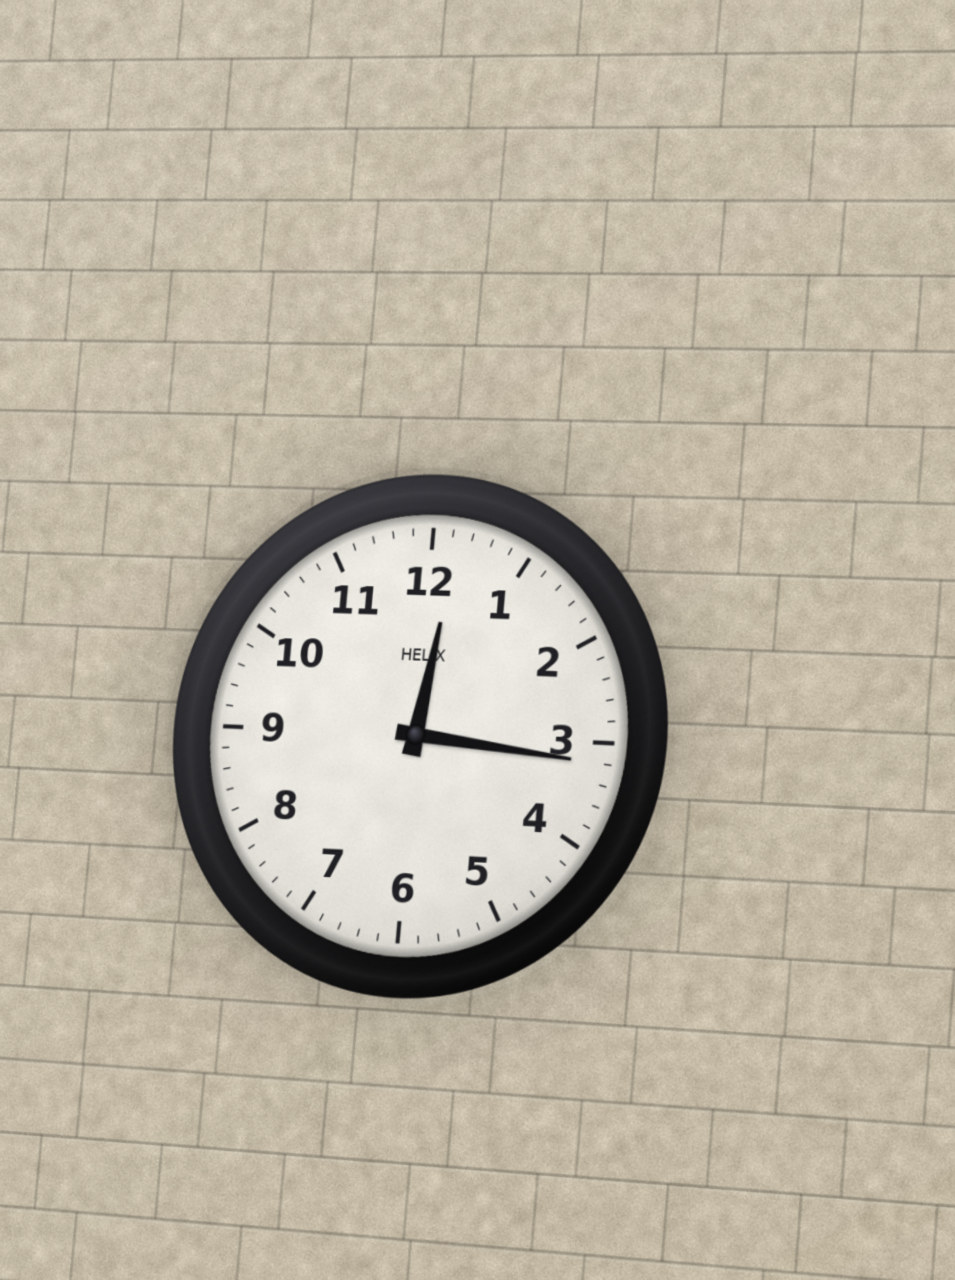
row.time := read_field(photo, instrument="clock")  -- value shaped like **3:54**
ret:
**12:16**
